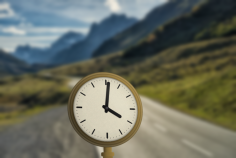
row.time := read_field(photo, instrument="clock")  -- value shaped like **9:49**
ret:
**4:01**
